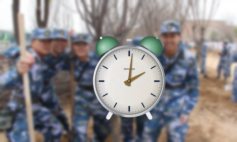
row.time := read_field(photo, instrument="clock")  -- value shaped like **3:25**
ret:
**2:01**
